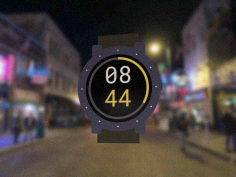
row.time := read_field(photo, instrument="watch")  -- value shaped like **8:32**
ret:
**8:44**
